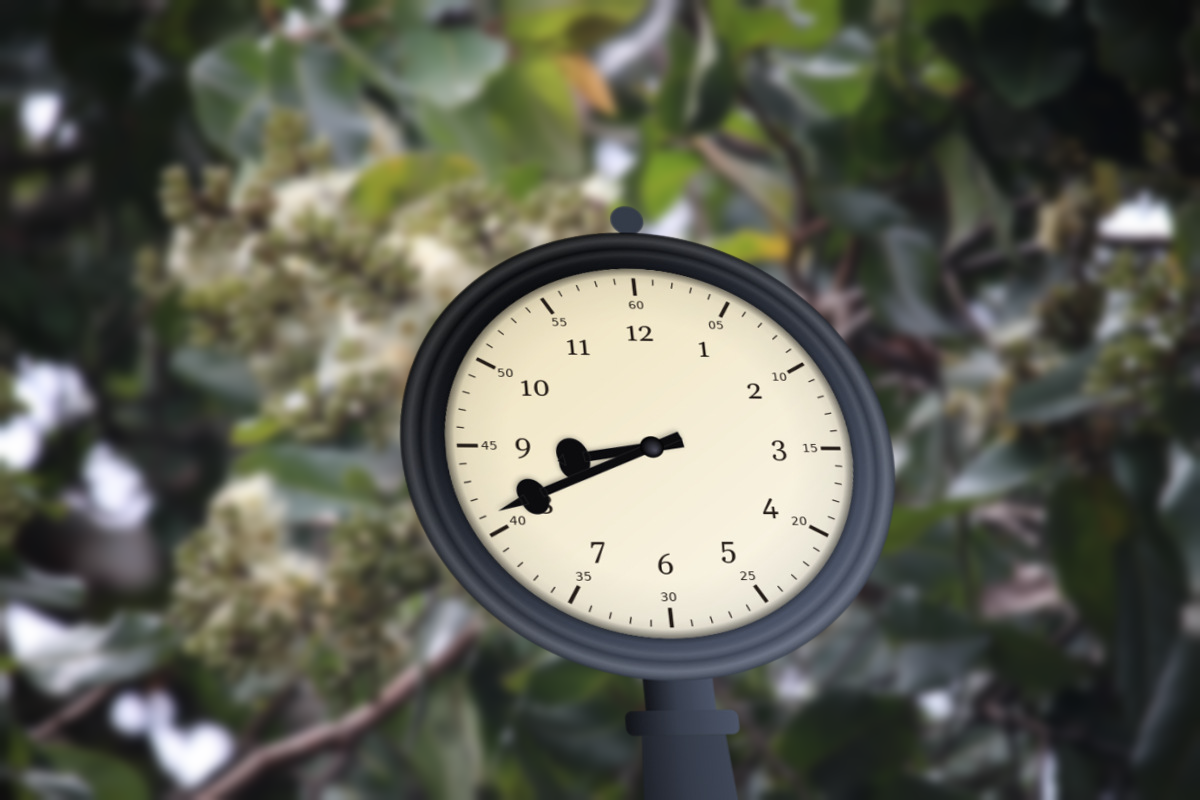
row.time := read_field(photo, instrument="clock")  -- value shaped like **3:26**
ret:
**8:41**
